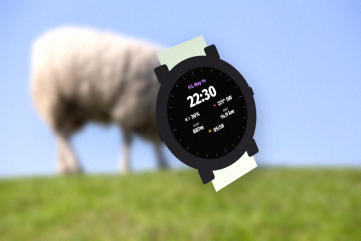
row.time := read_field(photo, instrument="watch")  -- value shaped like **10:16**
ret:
**22:30**
